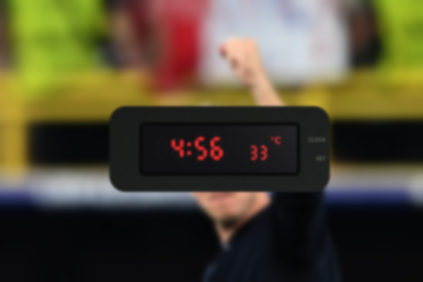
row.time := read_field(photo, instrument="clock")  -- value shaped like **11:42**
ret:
**4:56**
